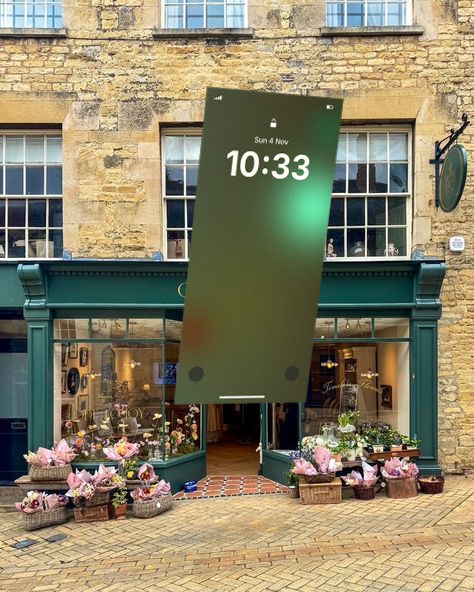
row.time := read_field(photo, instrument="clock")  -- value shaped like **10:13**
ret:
**10:33**
